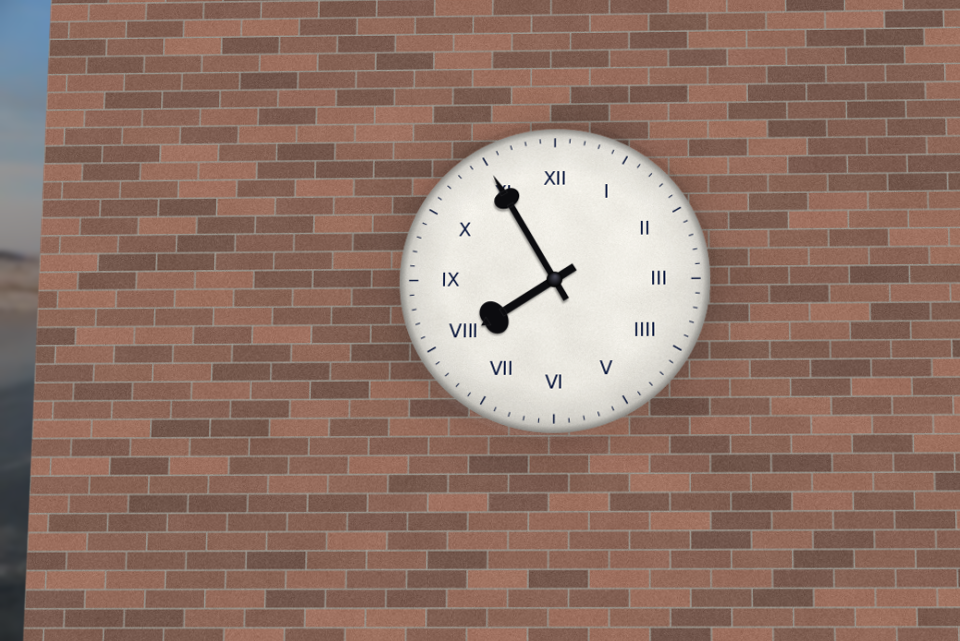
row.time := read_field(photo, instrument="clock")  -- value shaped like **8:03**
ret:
**7:55**
